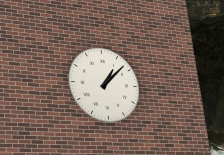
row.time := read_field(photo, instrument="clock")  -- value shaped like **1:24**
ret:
**1:08**
